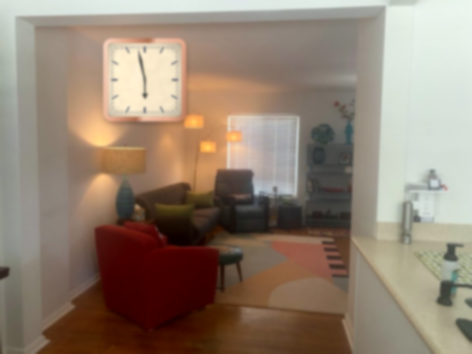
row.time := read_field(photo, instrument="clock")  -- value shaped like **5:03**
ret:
**5:58**
